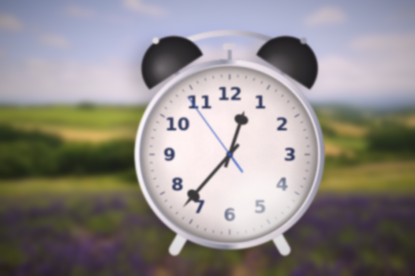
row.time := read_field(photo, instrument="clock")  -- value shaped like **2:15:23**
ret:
**12:36:54**
